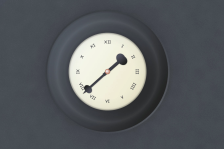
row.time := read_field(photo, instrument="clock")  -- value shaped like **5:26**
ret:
**1:38**
